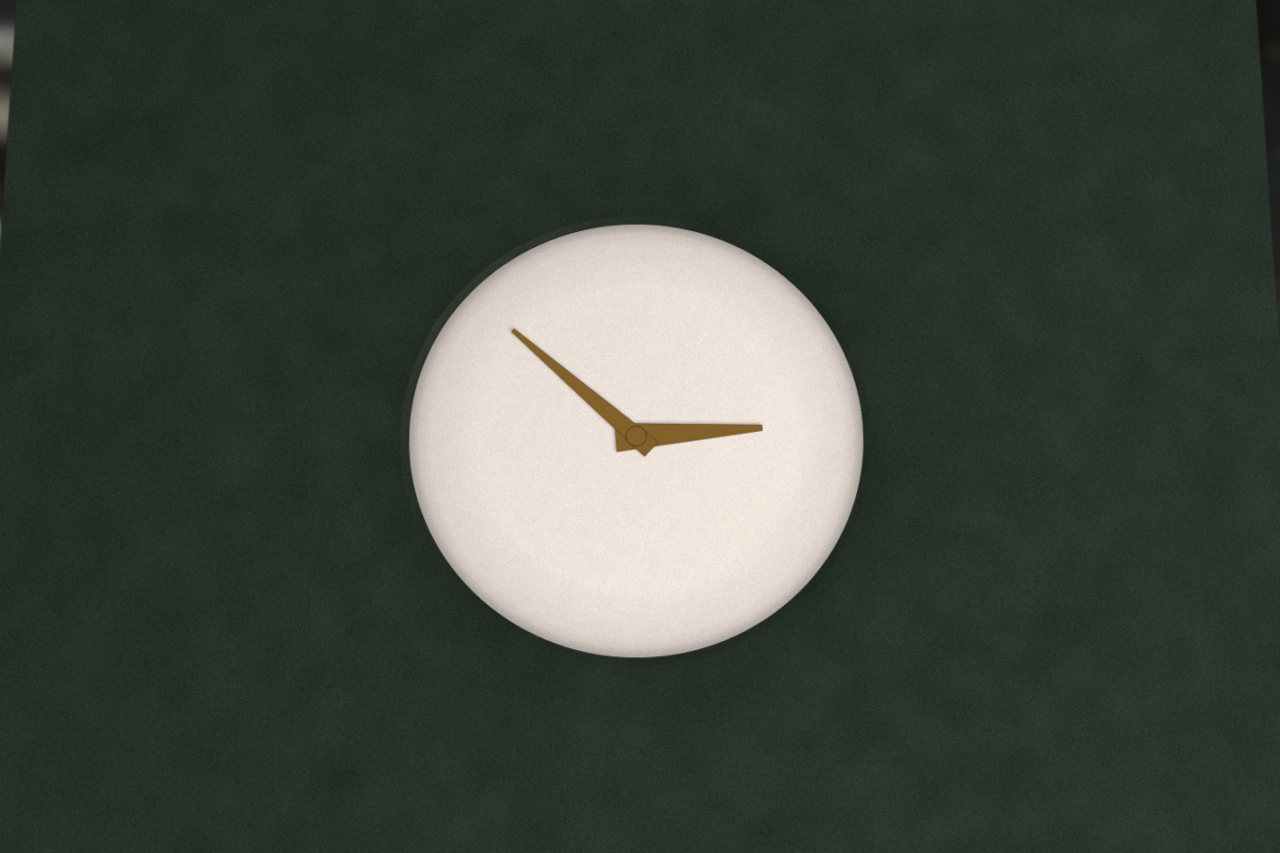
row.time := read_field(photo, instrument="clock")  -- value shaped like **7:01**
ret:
**2:52**
